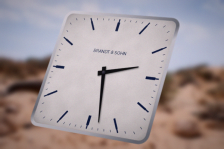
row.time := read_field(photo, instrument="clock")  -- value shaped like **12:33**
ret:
**2:28**
